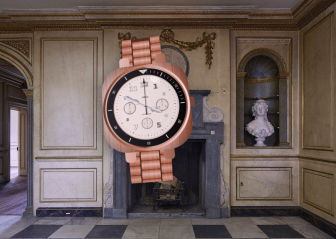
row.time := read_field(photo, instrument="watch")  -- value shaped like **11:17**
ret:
**3:50**
